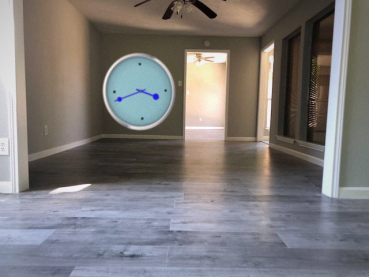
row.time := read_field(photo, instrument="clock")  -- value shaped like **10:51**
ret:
**3:42**
